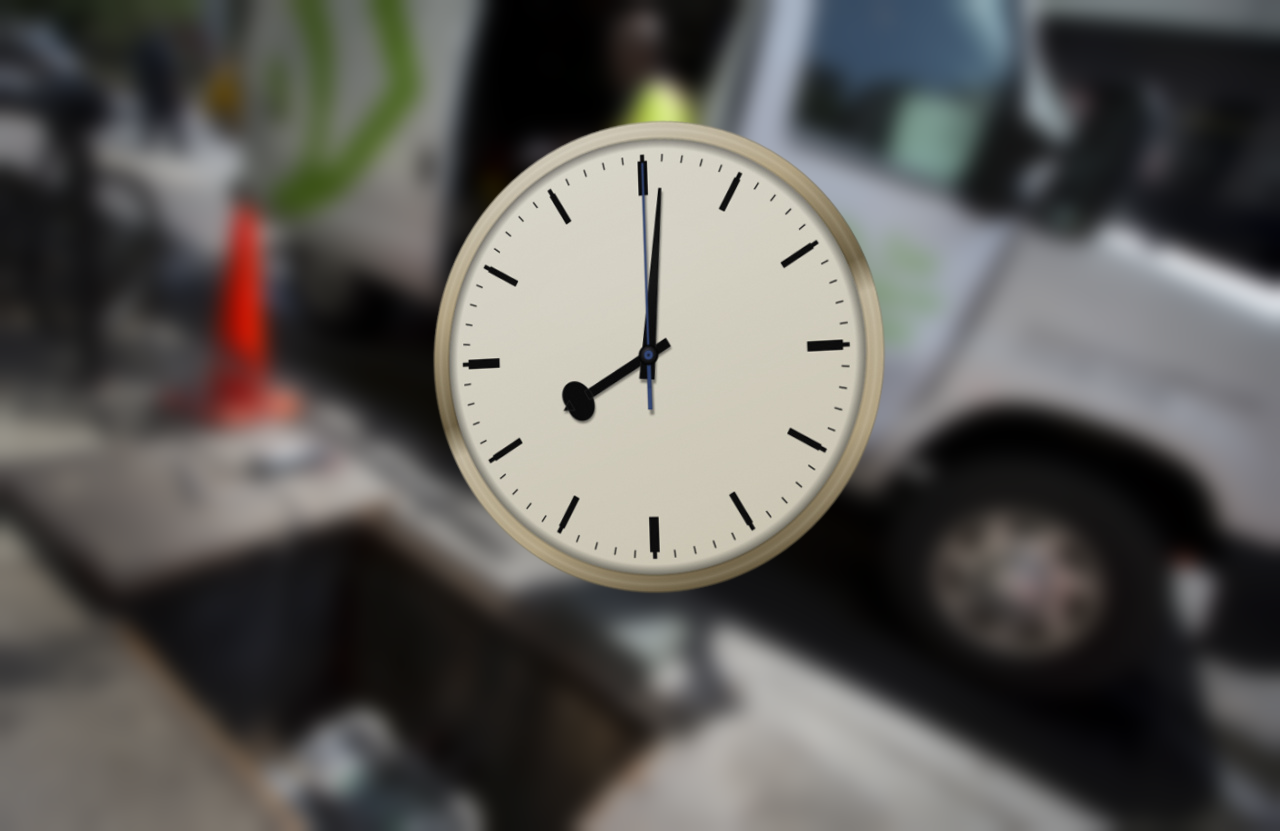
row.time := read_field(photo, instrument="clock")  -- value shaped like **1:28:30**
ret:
**8:01:00**
